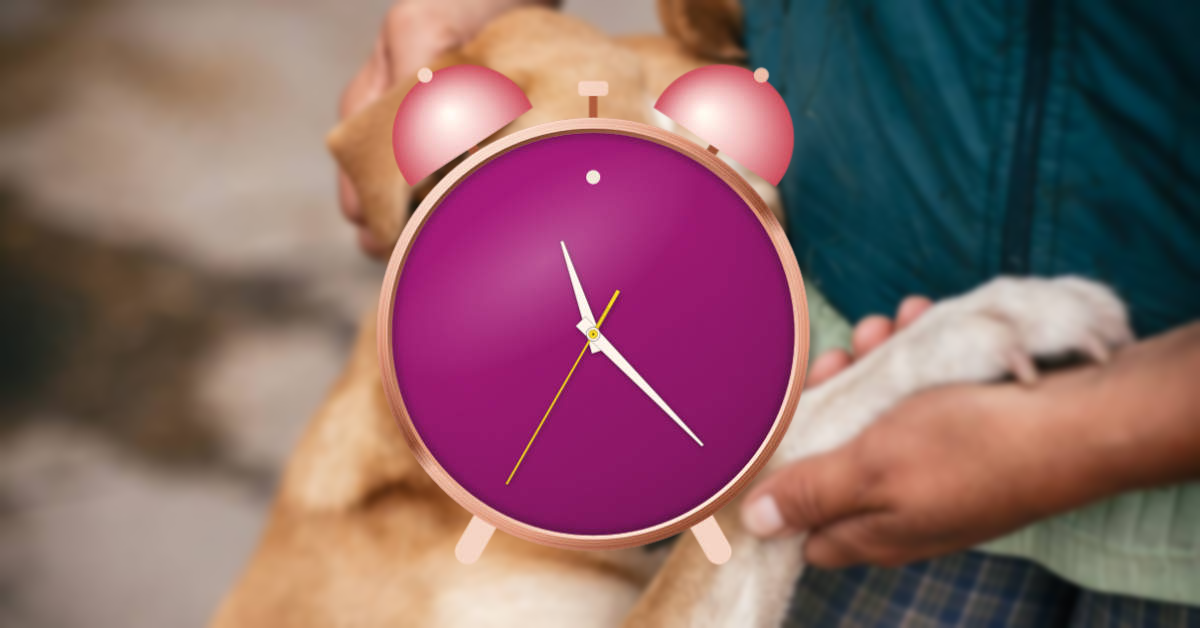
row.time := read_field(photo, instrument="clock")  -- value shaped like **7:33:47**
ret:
**11:22:35**
